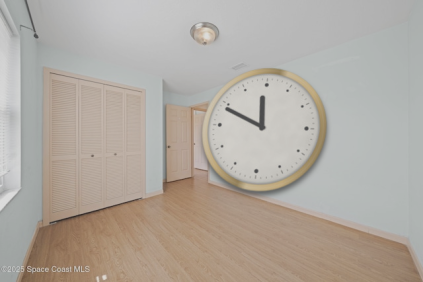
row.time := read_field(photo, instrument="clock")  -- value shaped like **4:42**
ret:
**11:49**
